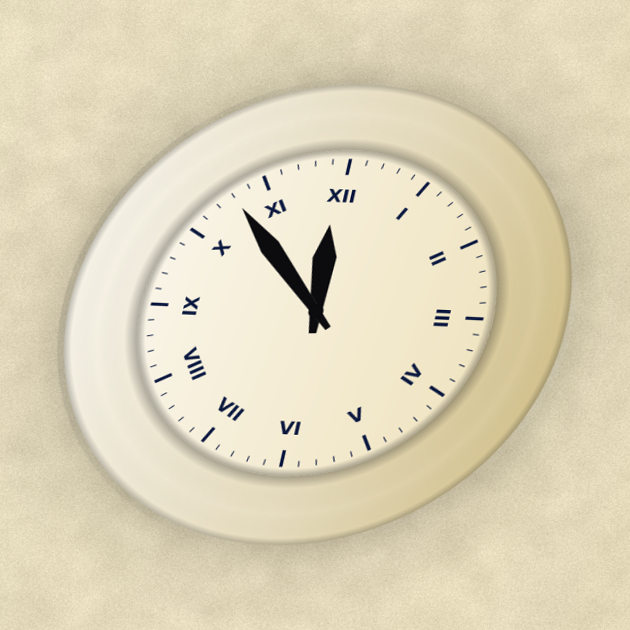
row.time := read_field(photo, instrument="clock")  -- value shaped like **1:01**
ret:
**11:53**
